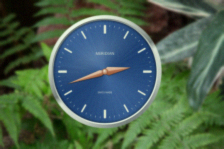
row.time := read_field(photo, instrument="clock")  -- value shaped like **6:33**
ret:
**2:42**
